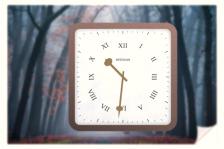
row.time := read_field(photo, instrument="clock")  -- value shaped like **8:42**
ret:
**10:31**
